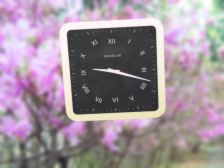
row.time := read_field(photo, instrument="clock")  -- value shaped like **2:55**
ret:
**9:18**
